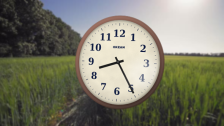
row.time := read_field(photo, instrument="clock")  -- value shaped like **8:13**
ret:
**8:25**
